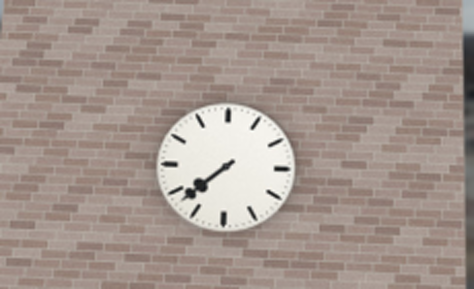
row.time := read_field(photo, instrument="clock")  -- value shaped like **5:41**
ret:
**7:38**
